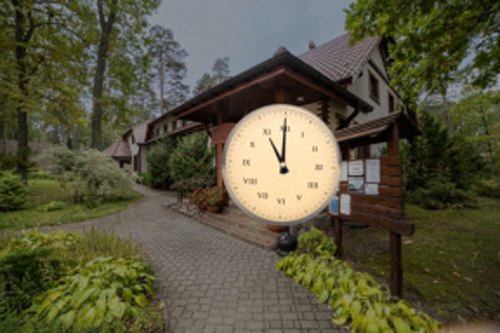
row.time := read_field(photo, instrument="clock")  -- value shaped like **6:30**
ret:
**11:00**
